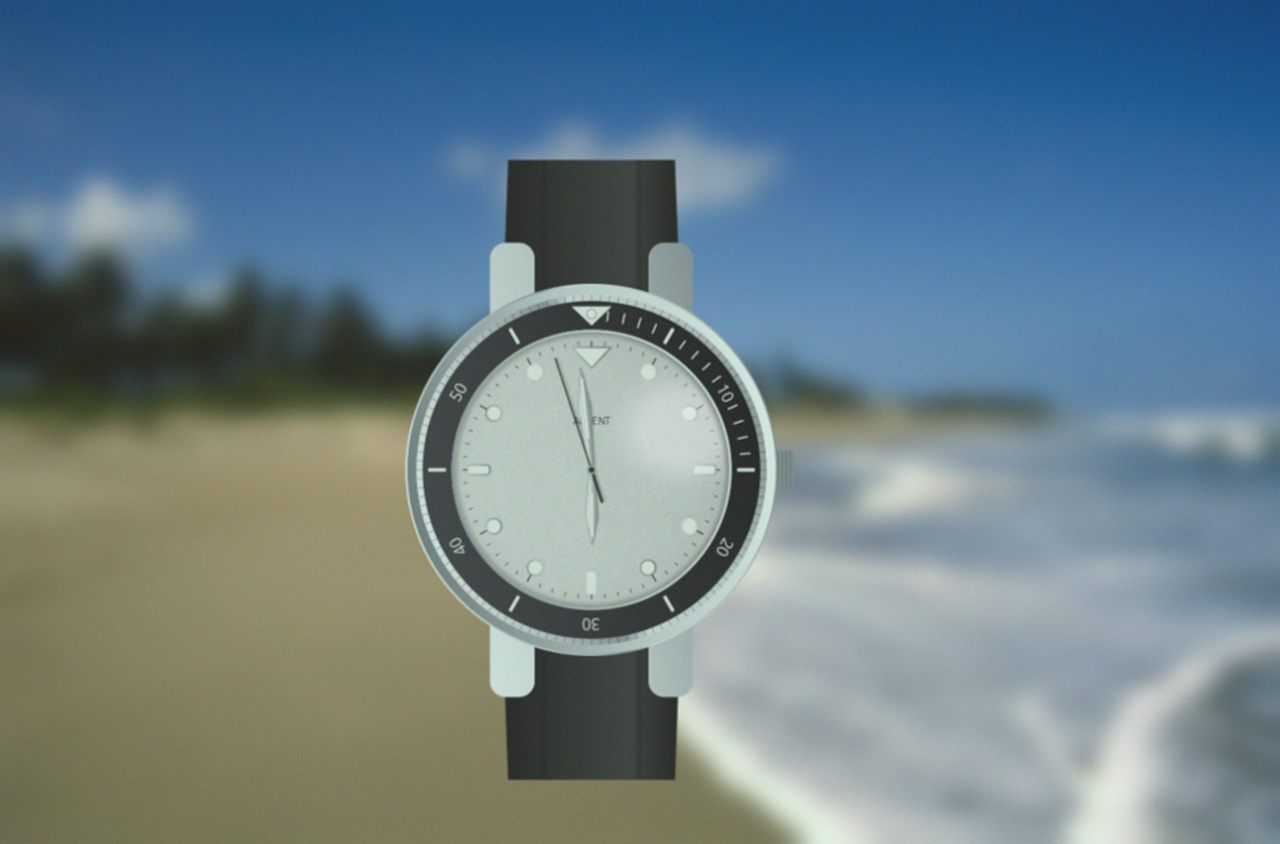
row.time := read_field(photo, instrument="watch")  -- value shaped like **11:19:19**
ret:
**5:58:57**
